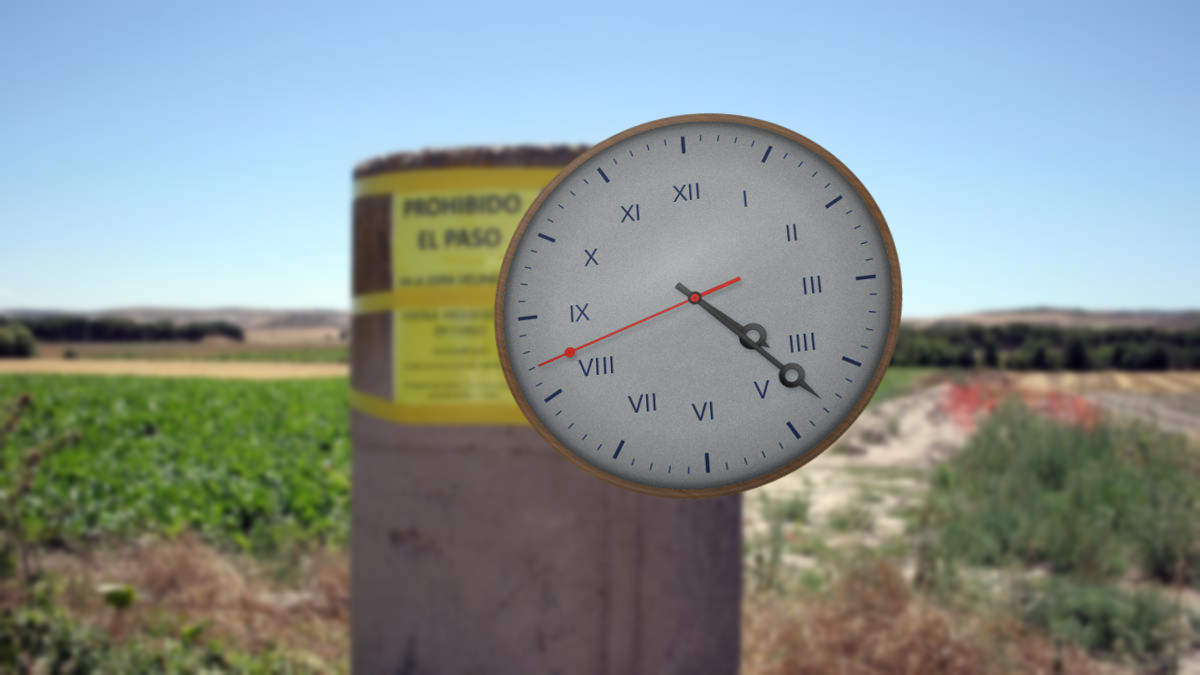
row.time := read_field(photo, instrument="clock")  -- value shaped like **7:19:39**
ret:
**4:22:42**
